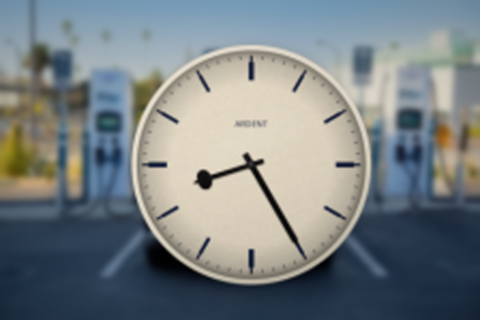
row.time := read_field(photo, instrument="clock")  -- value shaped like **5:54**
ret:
**8:25**
